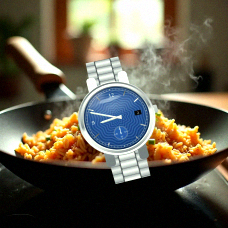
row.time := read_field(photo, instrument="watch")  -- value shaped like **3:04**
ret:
**8:49**
